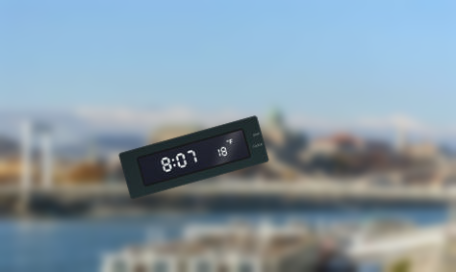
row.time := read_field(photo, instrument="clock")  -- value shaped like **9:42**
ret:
**8:07**
